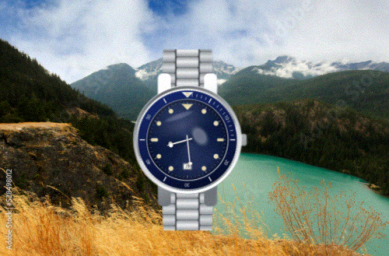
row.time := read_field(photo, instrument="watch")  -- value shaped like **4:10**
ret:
**8:29**
